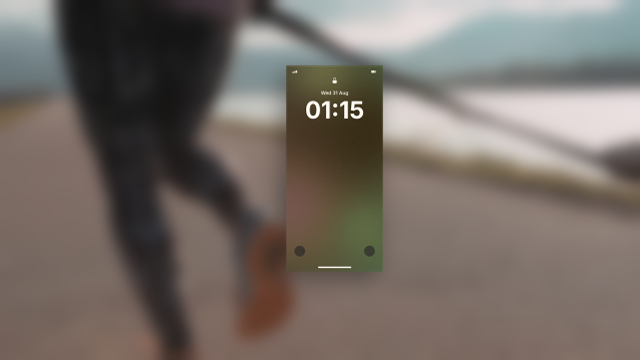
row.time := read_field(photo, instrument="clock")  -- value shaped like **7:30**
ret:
**1:15**
